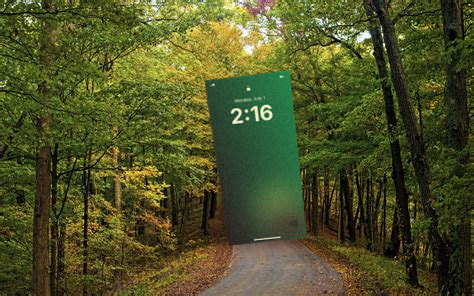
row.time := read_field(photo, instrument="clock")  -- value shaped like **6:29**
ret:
**2:16**
